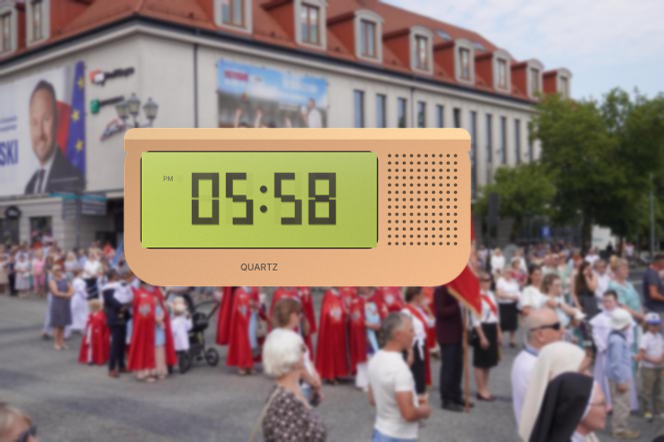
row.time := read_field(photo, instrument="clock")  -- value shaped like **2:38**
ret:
**5:58**
